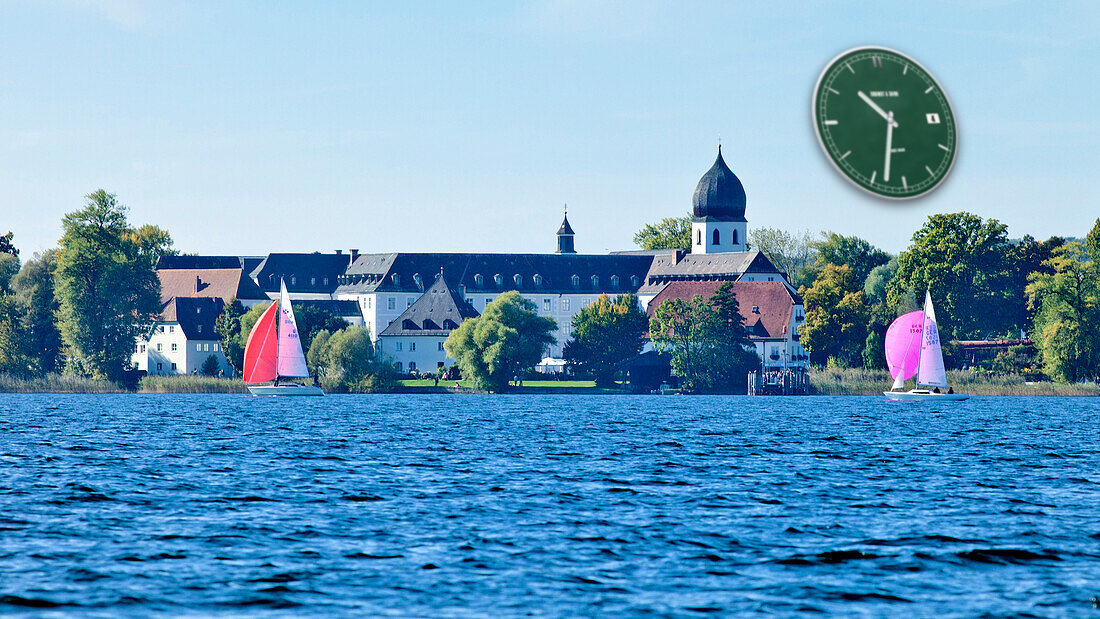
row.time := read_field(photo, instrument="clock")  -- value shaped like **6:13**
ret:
**10:33**
